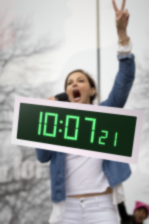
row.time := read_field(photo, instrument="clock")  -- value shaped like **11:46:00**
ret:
**10:07:21**
